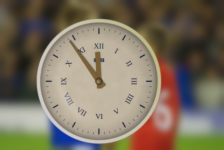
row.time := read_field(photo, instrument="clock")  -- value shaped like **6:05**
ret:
**11:54**
